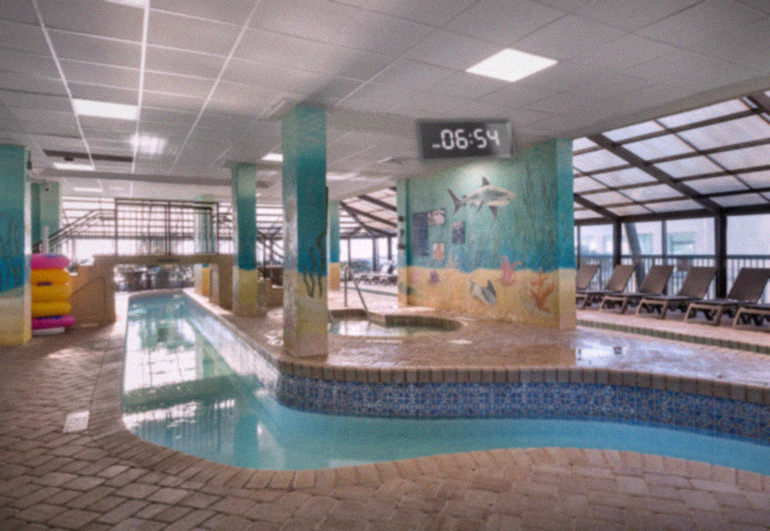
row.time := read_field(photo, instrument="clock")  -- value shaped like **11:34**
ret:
**6:54**
